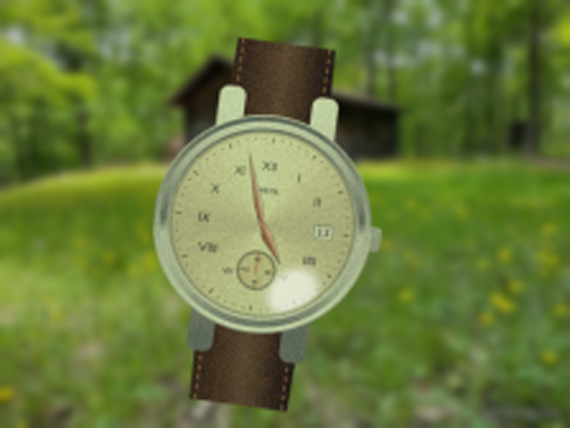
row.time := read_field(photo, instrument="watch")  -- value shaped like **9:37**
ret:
**4:57**
